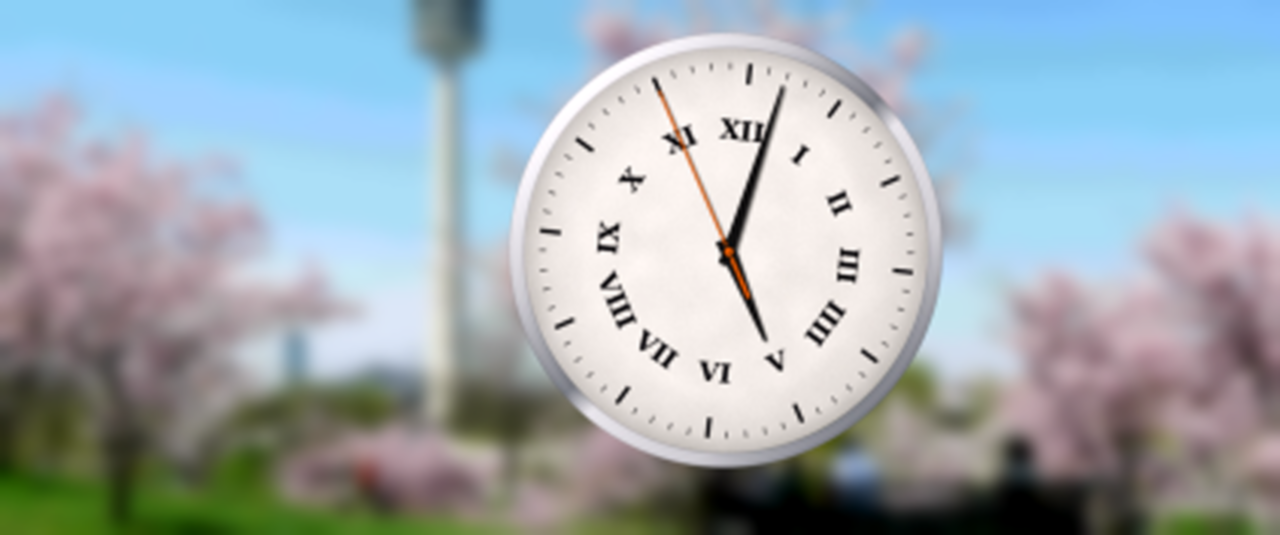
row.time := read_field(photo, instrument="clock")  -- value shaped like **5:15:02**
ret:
**5:01:55**
